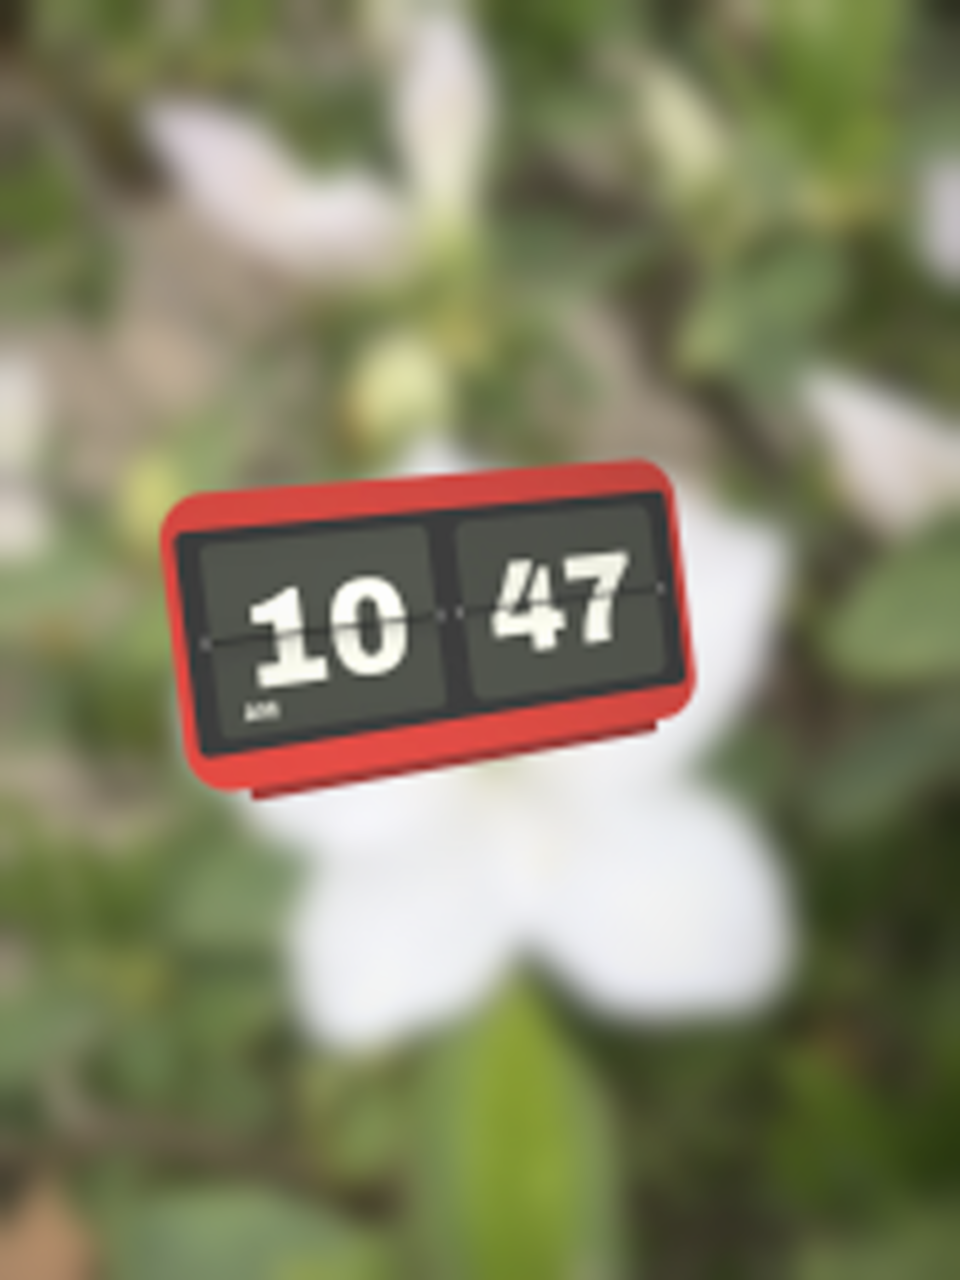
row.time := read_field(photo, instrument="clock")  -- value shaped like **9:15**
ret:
**10:47**
